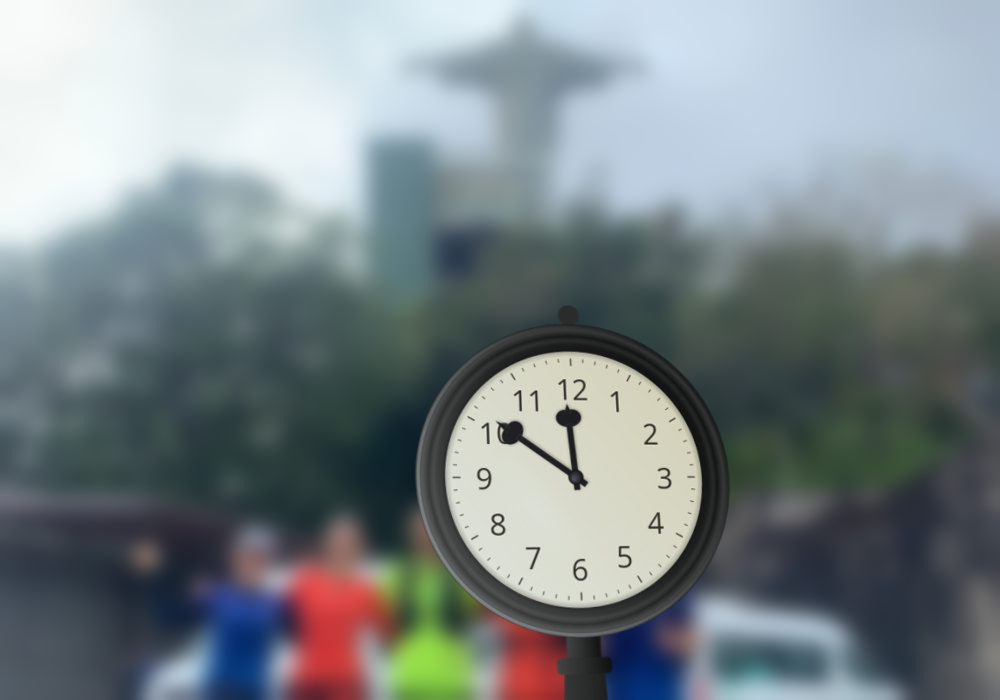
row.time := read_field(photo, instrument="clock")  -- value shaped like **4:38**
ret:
**11:51**
